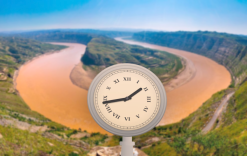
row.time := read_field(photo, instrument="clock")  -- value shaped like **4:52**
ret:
**1:43**
